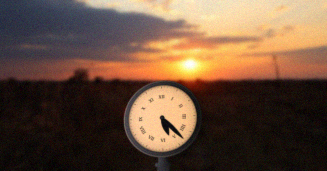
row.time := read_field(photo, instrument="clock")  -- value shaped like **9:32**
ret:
**5:23**
